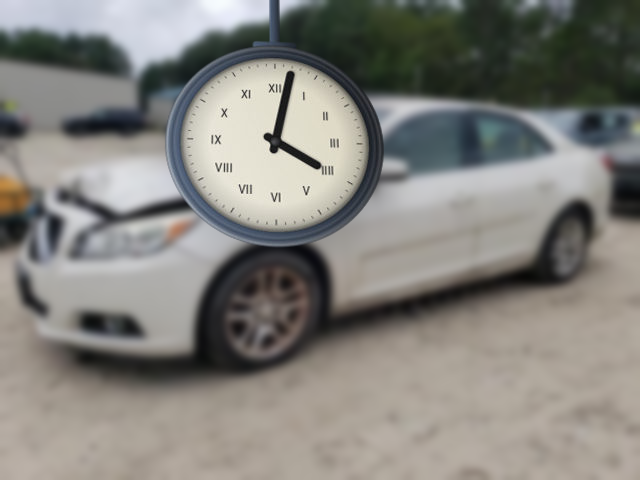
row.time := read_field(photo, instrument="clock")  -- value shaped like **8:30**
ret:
**4:02**
